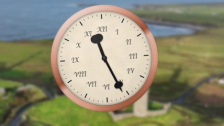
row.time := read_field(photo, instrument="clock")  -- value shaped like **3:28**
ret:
**11:26**
